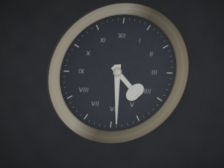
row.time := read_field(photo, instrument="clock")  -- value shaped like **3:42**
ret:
**4:29**
